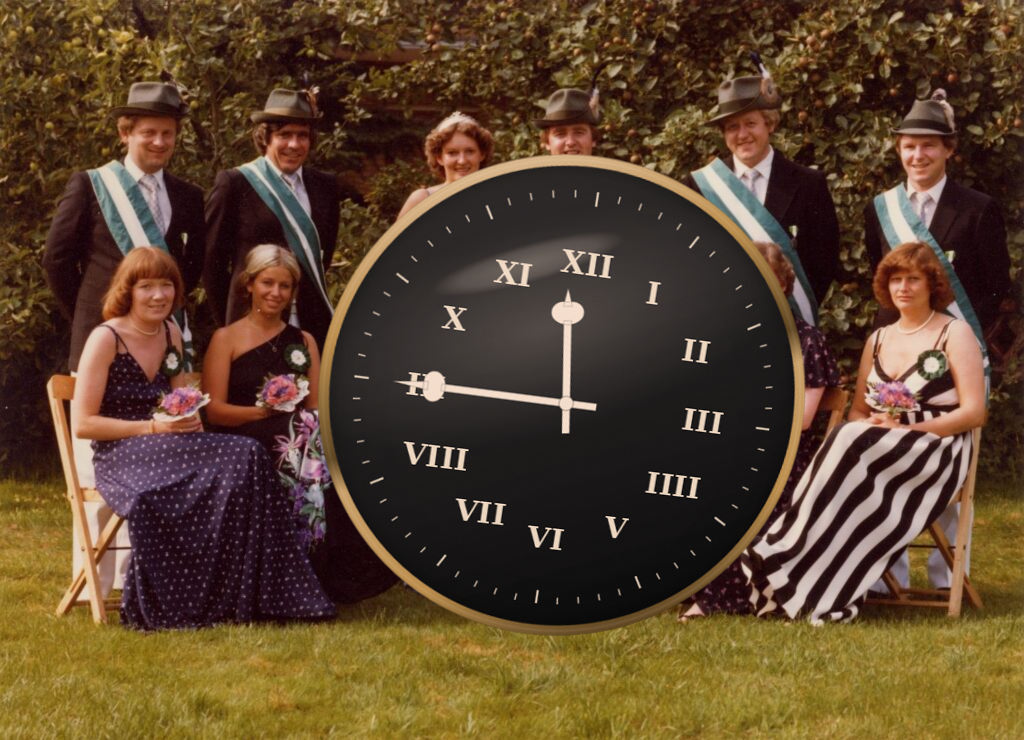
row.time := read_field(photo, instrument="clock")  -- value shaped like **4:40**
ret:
**11:45**
